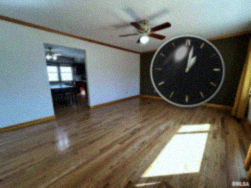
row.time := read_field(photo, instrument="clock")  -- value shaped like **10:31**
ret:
**1:02**
